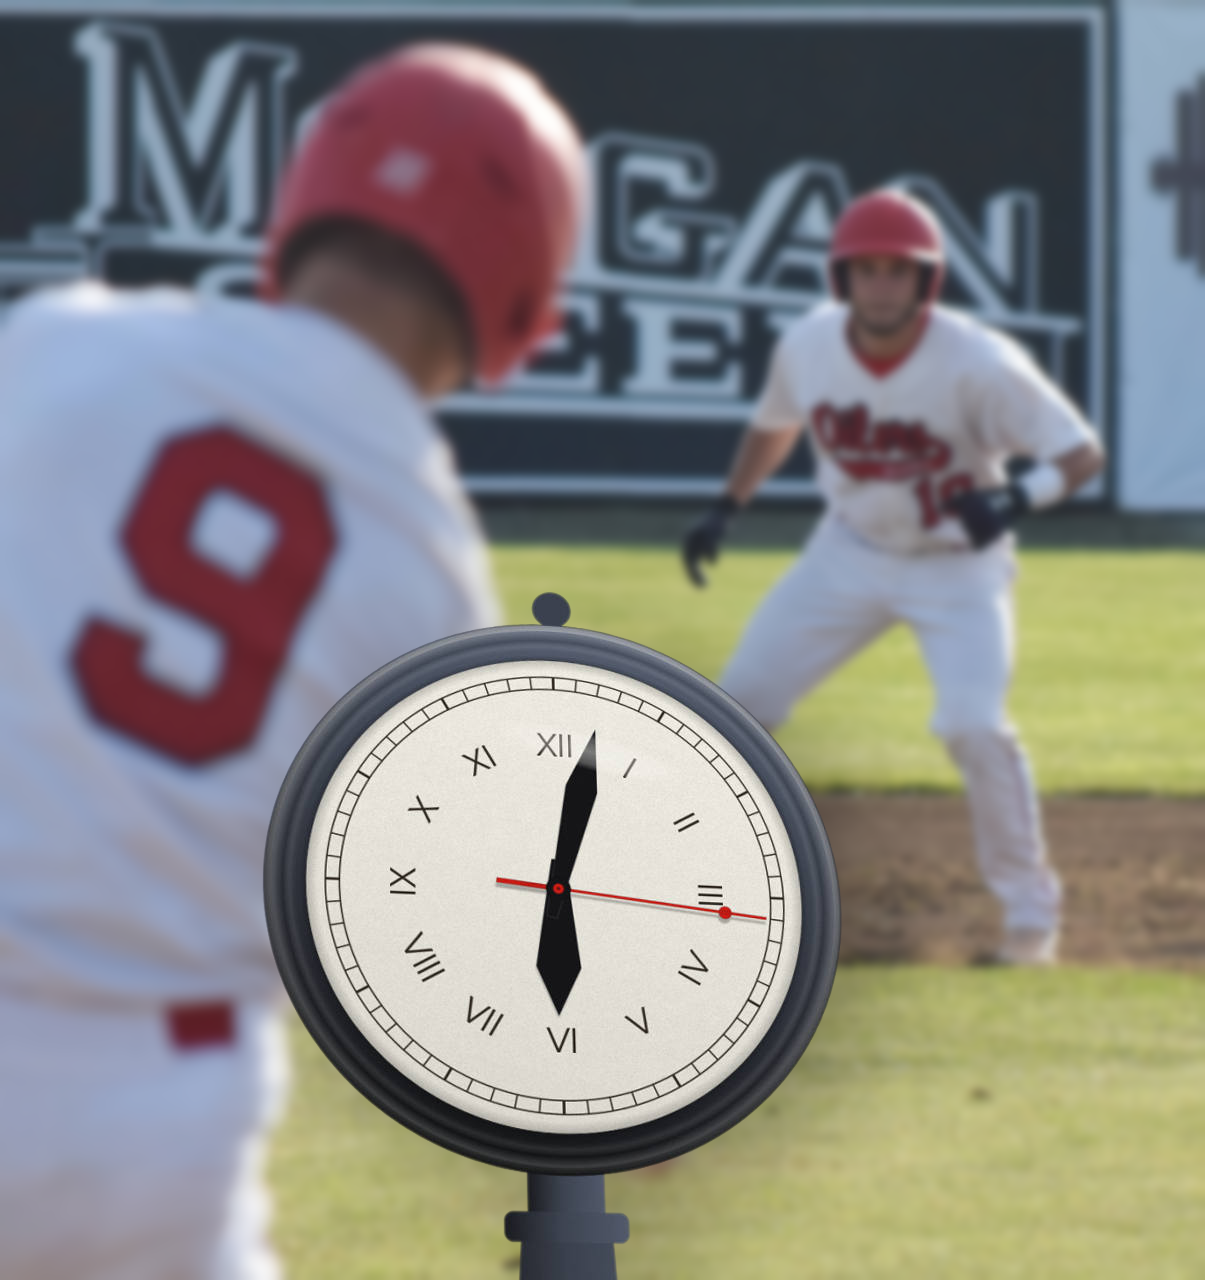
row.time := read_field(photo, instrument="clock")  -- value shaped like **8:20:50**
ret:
**6:02:16**
